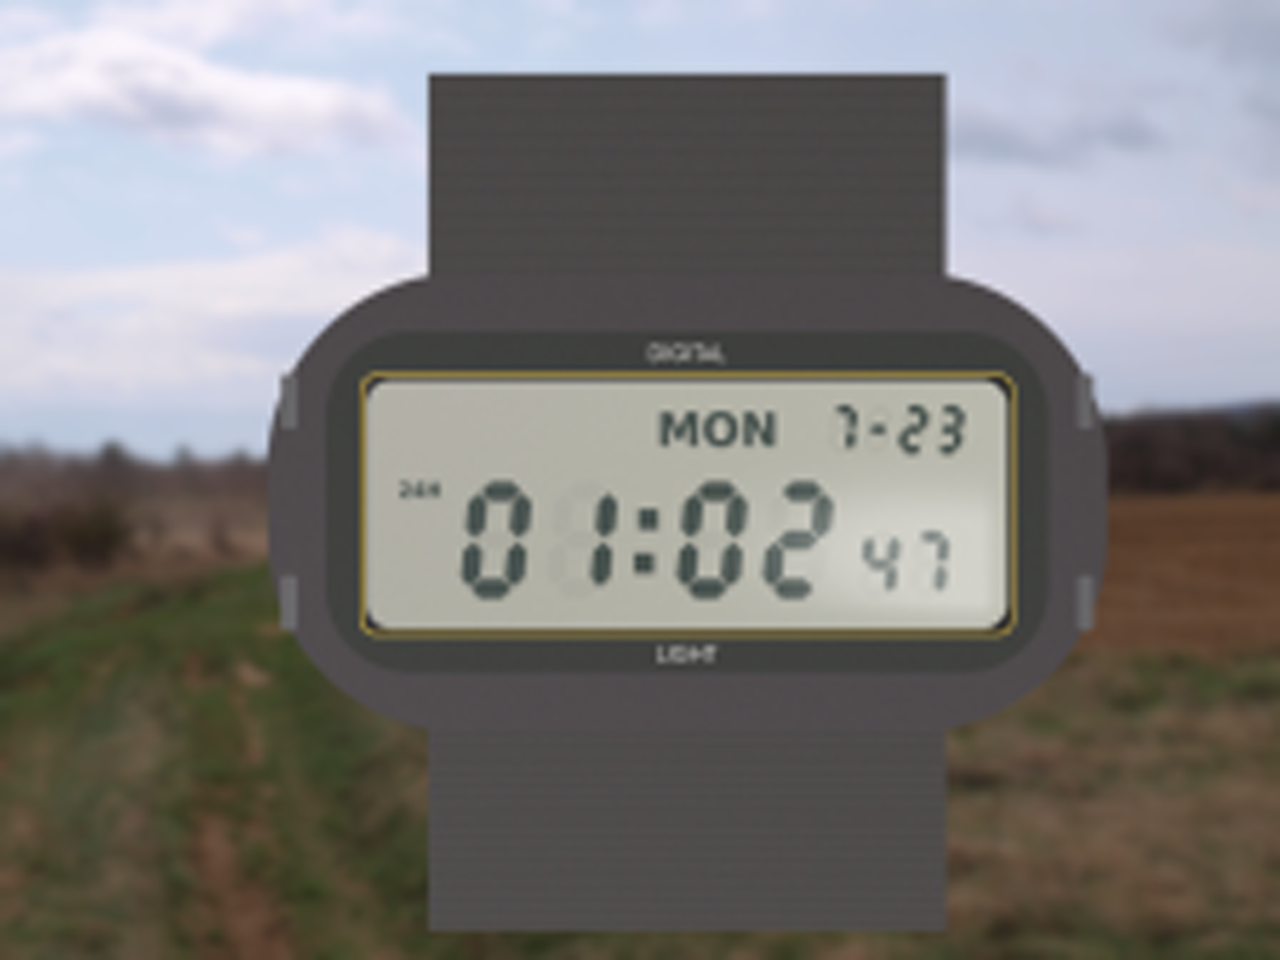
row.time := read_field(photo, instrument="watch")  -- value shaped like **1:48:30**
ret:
**1:02:47**
